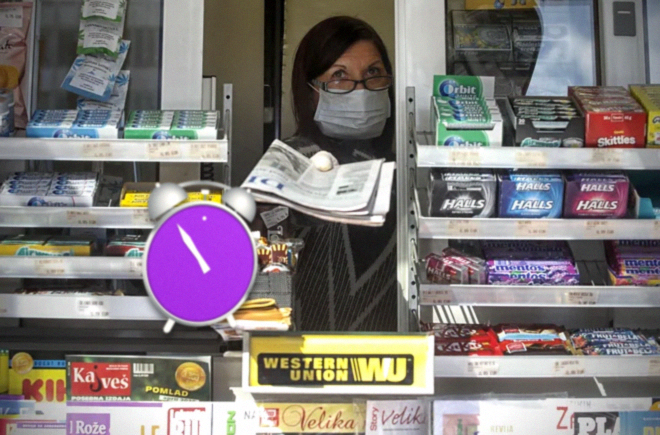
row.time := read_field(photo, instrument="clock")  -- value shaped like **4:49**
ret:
**10:54**
